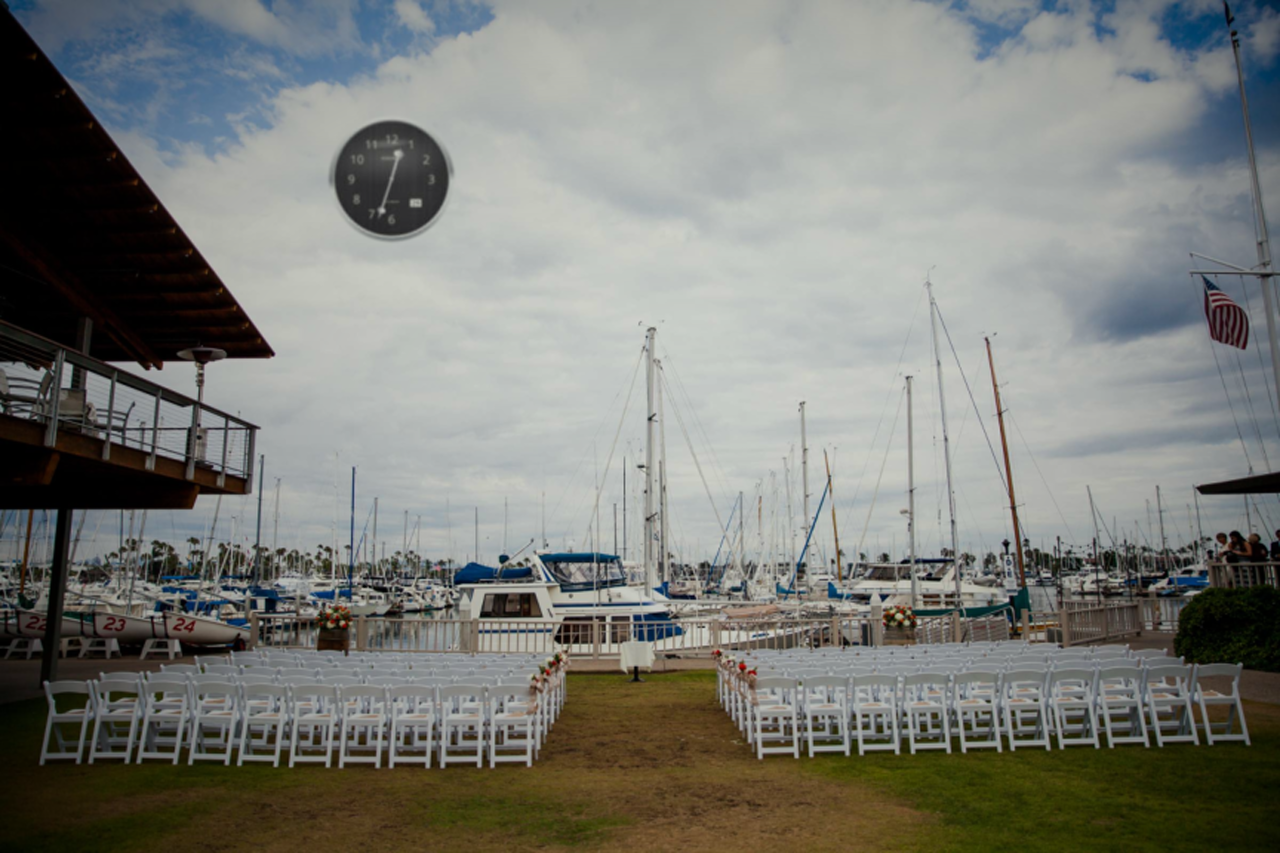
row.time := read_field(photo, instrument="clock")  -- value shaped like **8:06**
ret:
**12:33**
